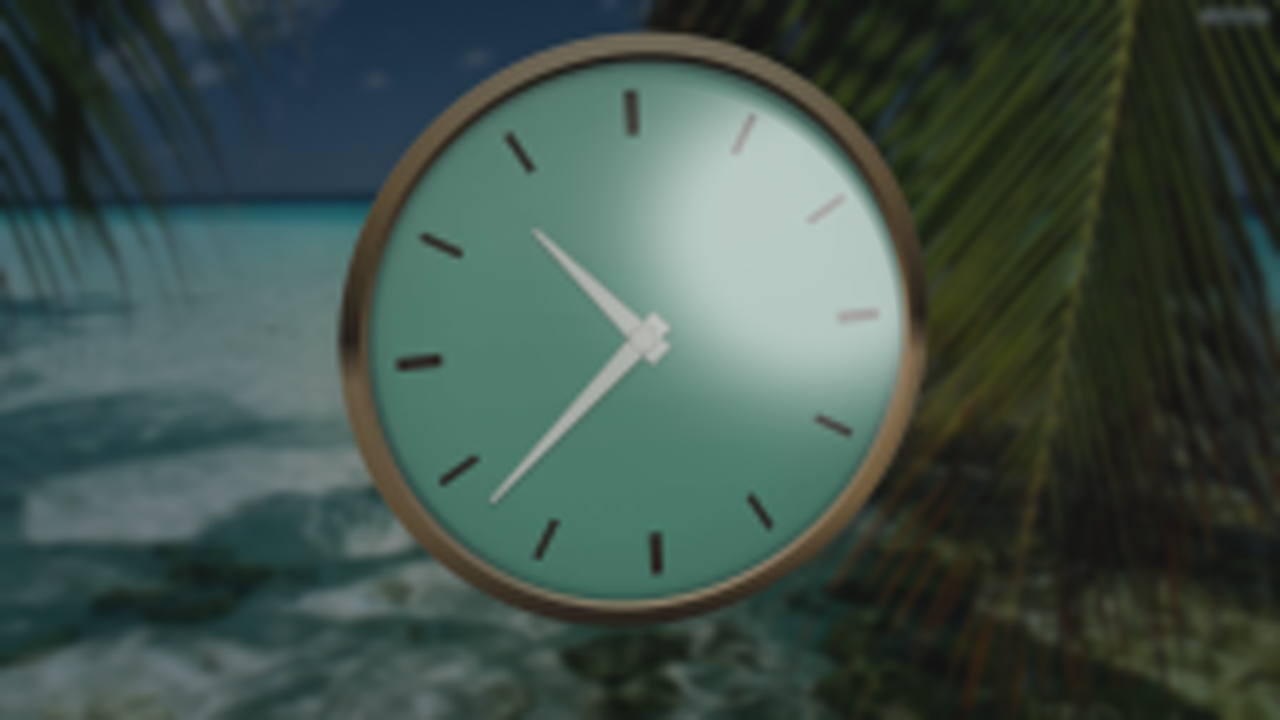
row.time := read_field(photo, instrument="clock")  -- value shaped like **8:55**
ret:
**10:38**
